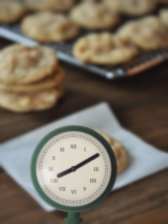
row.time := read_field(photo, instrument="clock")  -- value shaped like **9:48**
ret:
**8:10**
